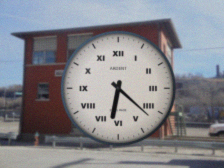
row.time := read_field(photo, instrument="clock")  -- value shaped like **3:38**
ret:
**6:22**
